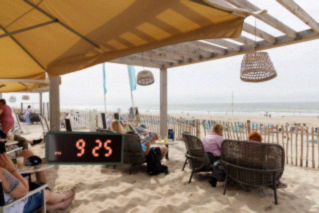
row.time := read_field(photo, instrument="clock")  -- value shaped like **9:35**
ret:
**9:25**
